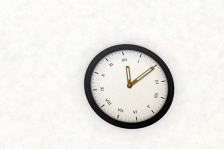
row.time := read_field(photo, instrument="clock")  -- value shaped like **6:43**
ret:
**12:10**
